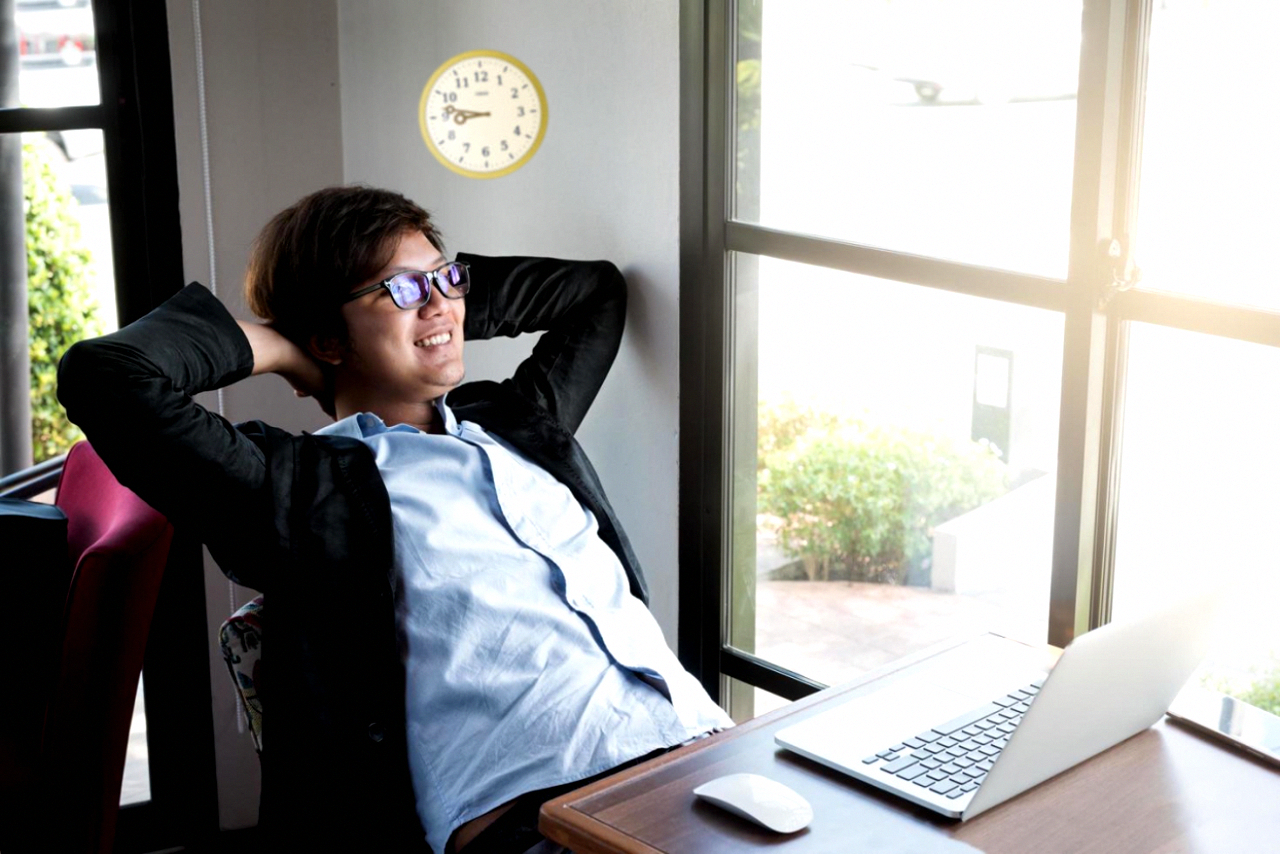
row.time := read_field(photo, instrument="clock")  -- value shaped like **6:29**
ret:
**8:47**
